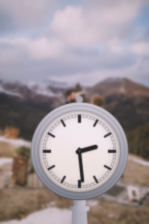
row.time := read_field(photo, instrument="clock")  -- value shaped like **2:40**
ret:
**2:29**
